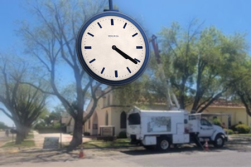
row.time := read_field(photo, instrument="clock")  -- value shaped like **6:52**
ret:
**4:21**
